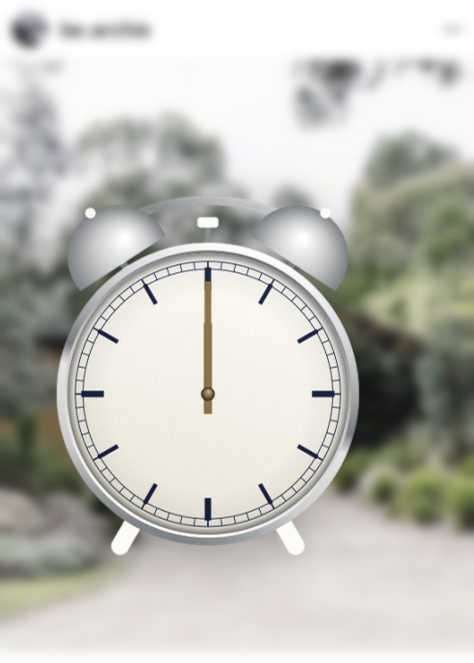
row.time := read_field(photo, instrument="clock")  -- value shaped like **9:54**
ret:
**12:00**
